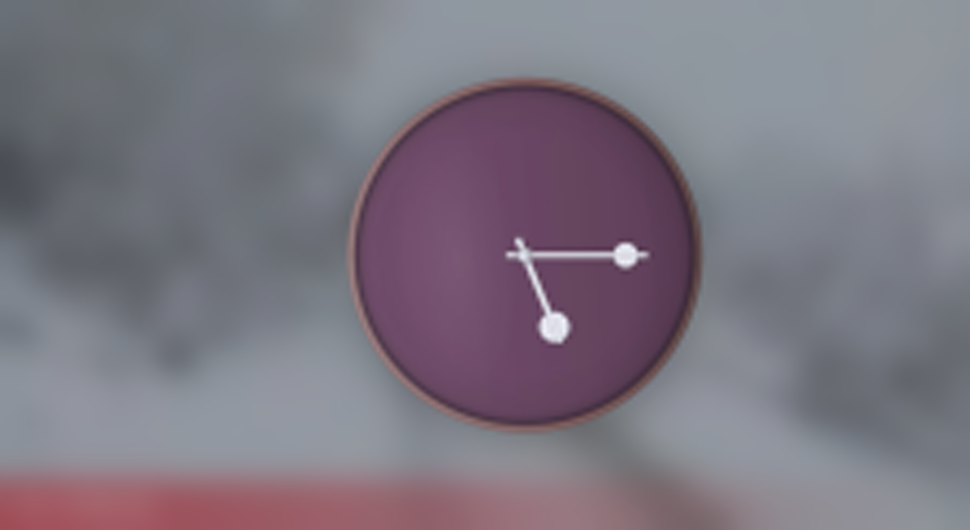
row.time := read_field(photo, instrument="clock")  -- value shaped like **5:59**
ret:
**5:15**
